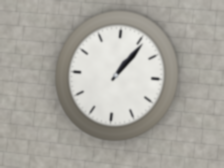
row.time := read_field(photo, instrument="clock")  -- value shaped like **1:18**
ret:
**1:06**
